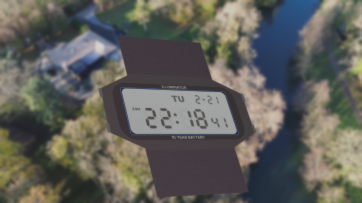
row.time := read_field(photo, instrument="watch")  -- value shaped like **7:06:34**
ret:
**22:18:41**
